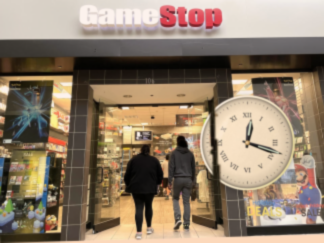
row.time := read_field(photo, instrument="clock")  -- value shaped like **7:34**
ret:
**12:18**
